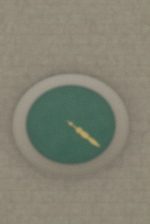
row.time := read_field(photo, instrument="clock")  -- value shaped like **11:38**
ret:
**4:22**
